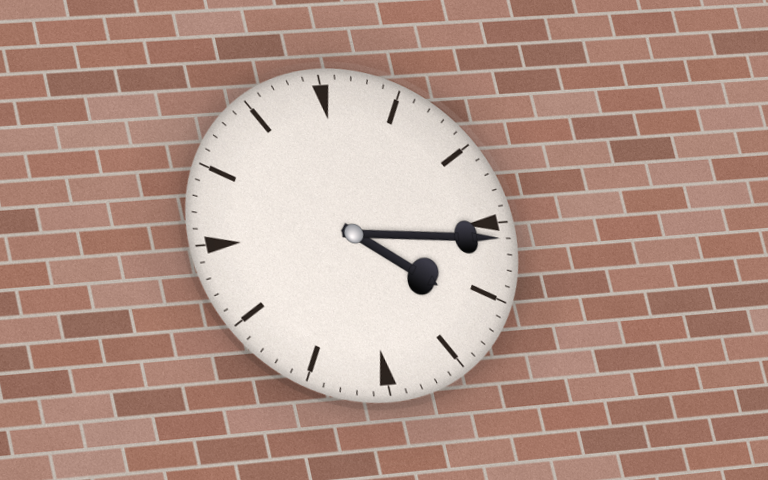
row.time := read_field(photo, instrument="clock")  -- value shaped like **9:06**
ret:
**4:16**
